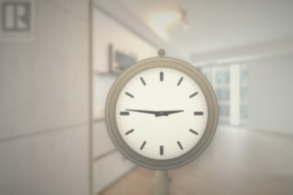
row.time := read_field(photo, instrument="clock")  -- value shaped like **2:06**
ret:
**2:46**
